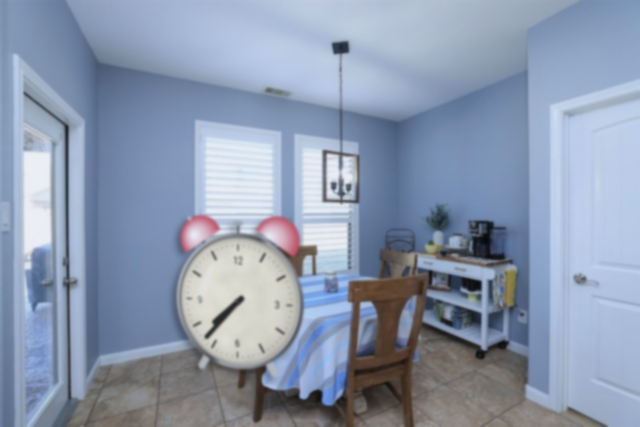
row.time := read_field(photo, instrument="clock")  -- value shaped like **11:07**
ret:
**7:37**
